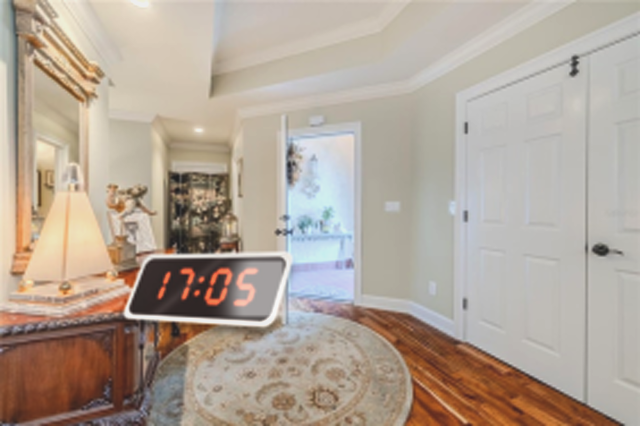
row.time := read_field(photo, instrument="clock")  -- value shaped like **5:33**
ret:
**17:05**
